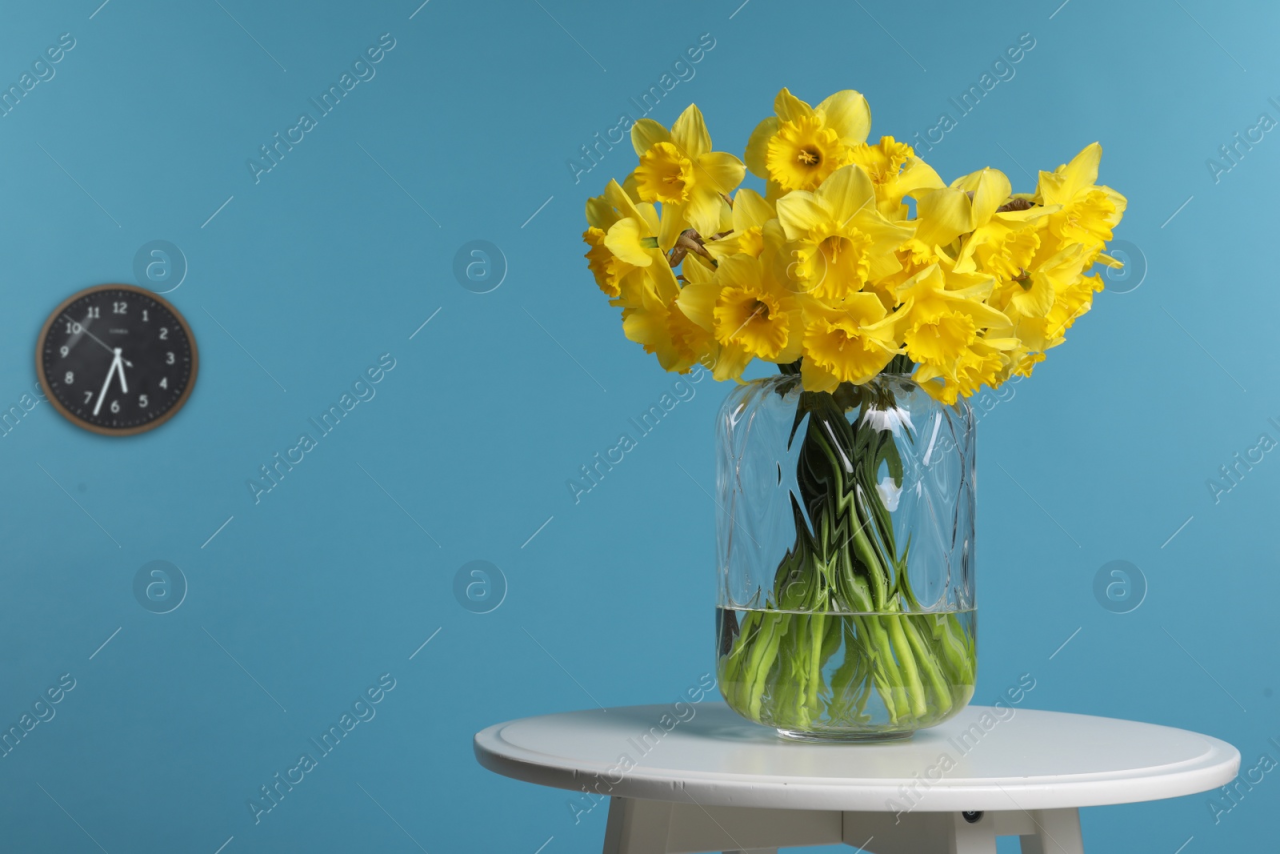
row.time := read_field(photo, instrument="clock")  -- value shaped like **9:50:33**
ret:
**5:32:51**
